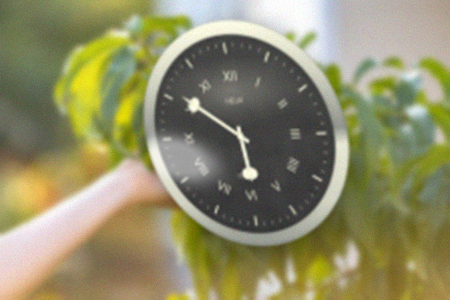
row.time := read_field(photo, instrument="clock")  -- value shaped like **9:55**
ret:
**5:51**
